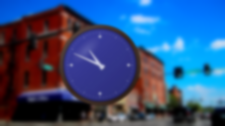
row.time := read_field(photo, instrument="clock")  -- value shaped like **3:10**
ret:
**10:49**
